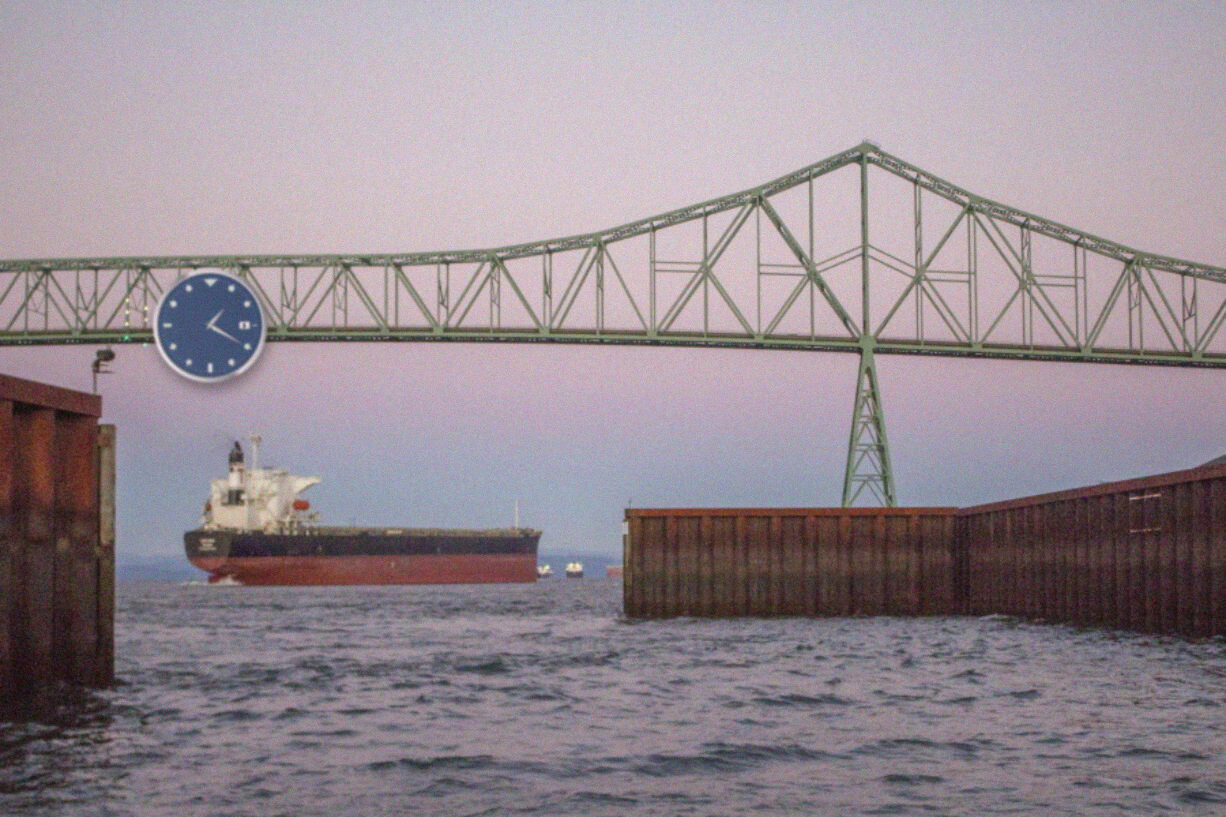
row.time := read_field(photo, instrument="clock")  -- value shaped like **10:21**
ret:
**1:20**
